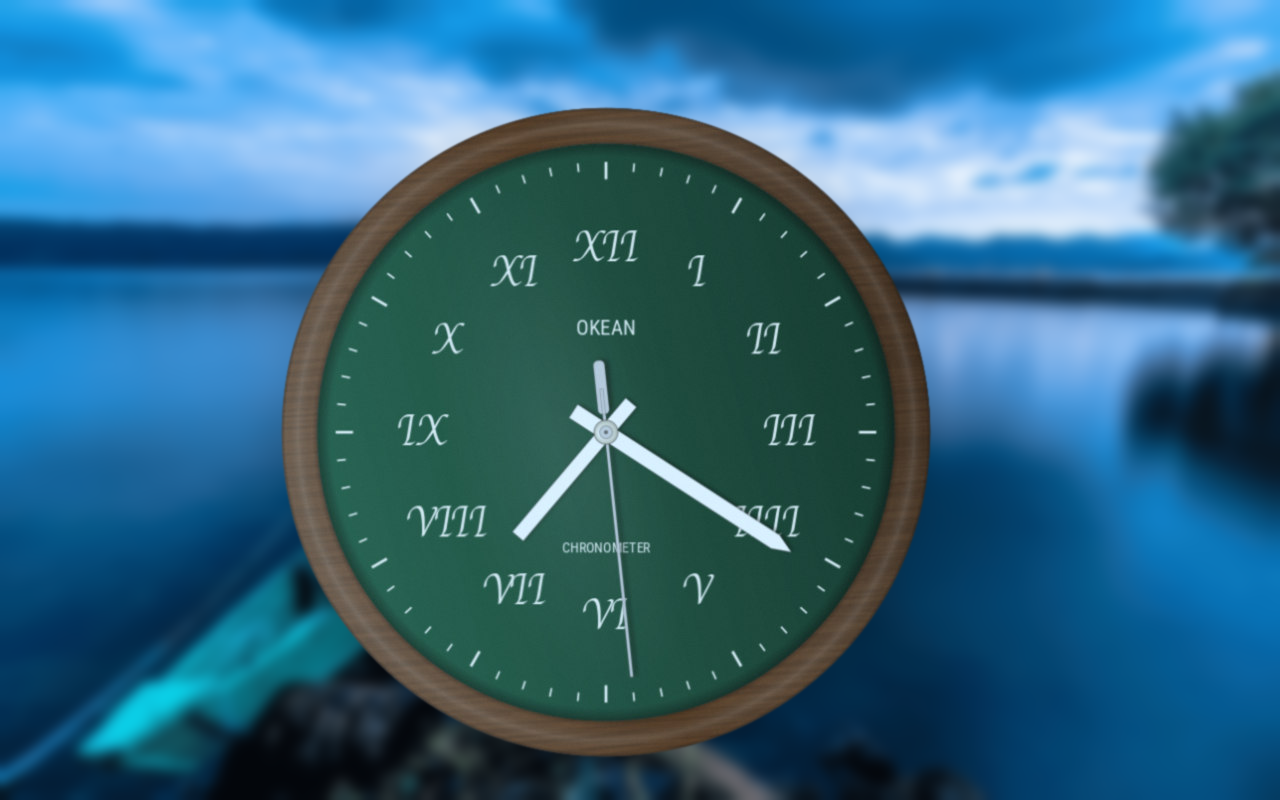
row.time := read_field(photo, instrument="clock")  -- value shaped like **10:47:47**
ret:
**7:20:29**
